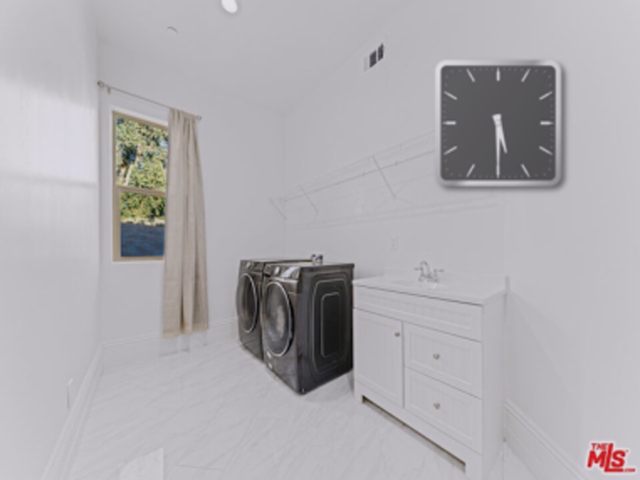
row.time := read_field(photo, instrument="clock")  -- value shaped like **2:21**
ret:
**5:30**
